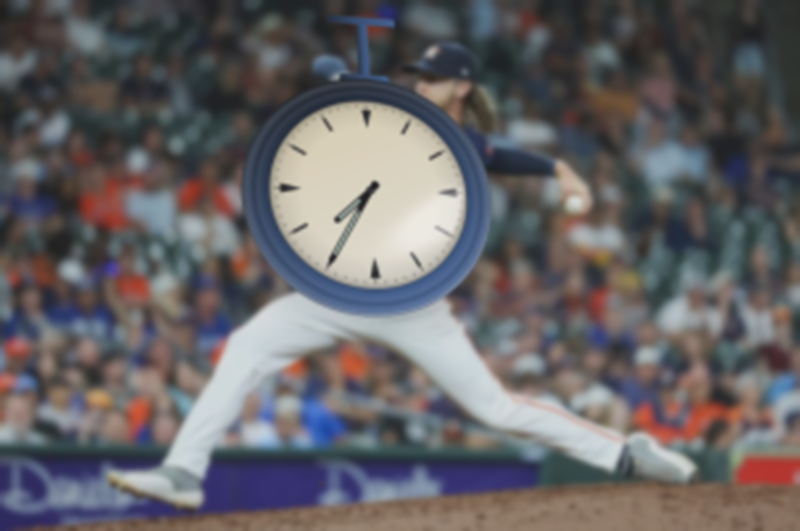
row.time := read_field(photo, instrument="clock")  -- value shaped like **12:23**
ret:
**7:35**
